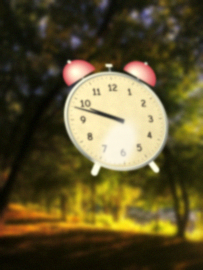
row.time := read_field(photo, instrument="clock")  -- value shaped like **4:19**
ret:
**9:48**
